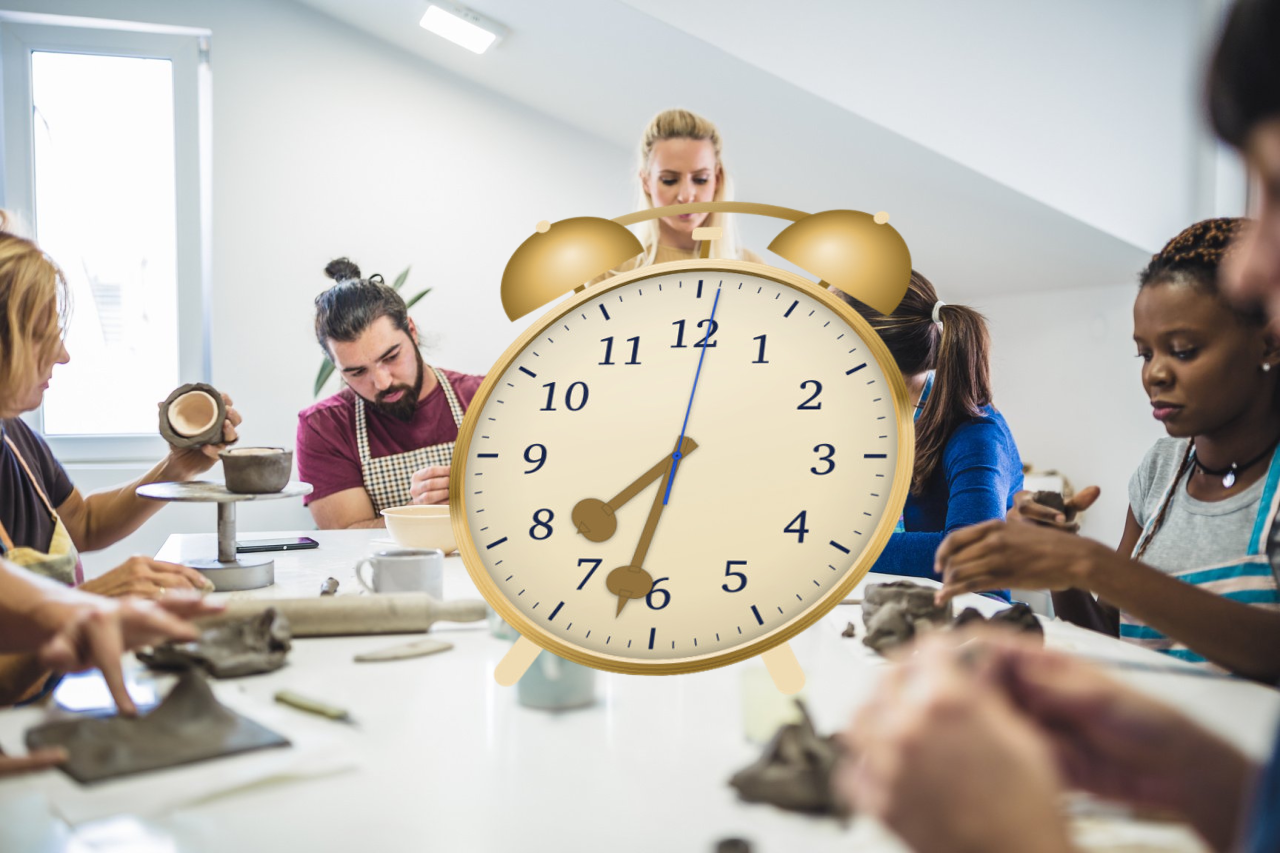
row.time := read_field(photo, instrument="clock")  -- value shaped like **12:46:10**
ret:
**7:32:01**
